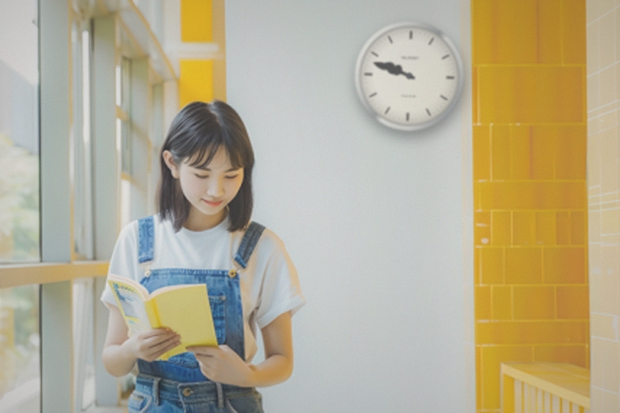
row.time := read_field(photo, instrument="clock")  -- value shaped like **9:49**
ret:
**9:48**
